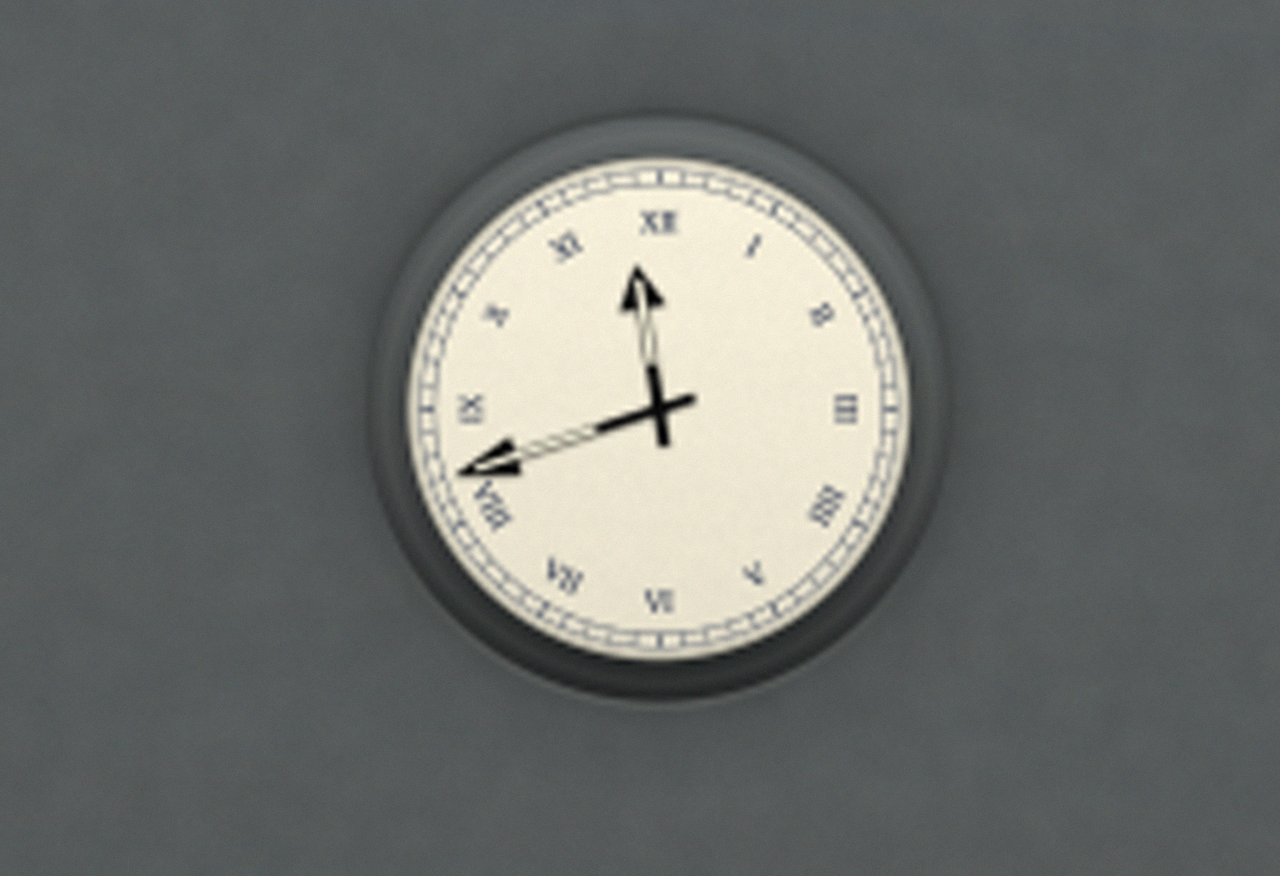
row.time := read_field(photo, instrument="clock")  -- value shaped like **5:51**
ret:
**11:42**
